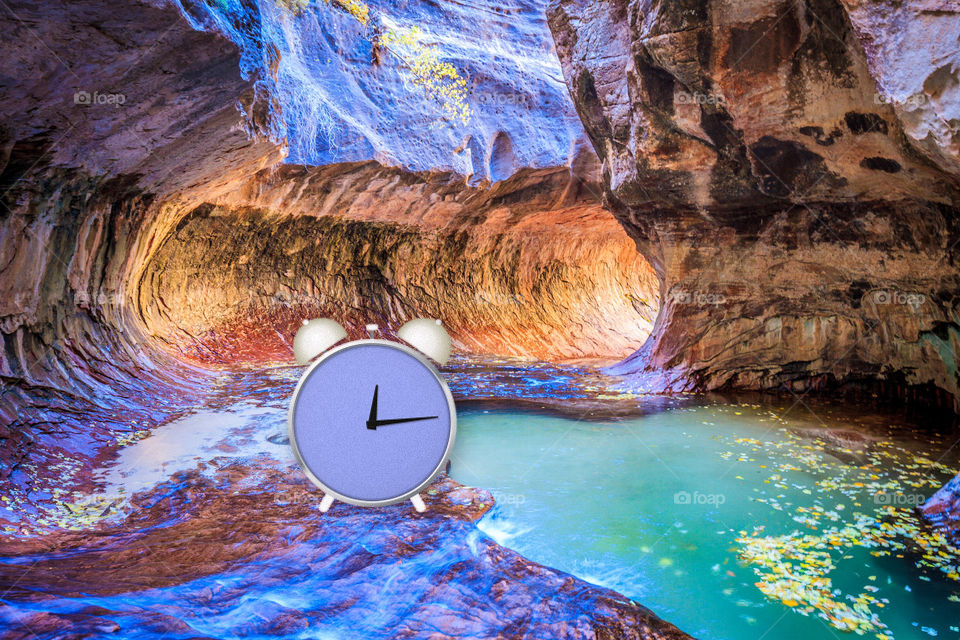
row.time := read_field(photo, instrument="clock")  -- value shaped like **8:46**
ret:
**12:14**
